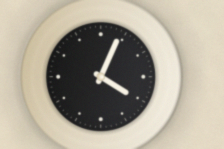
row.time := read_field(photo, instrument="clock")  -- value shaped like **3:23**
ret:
**4:04**
